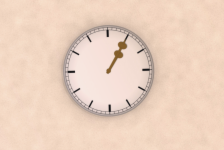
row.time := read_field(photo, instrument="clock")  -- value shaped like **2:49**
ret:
**1:05**
